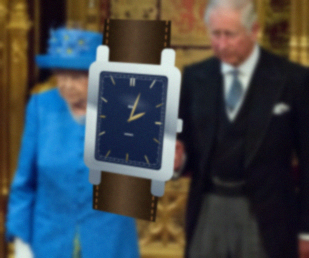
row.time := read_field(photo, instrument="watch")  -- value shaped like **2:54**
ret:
**2:03**
